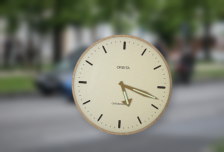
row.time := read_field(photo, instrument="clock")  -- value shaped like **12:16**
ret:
**5:18**
